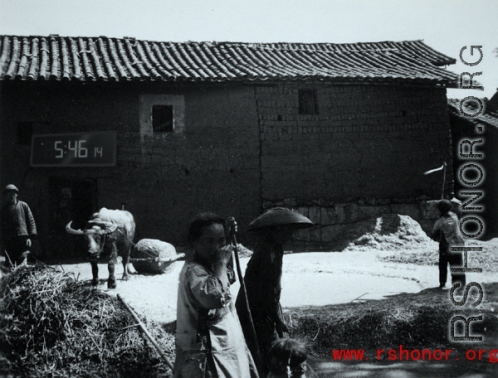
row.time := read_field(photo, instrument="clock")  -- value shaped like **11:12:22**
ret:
**5:46:14**
